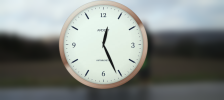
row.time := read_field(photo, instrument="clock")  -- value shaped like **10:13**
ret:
**12:26**
